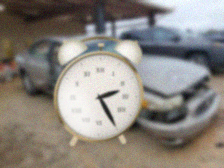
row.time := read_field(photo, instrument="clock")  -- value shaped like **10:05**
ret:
**2:25**
